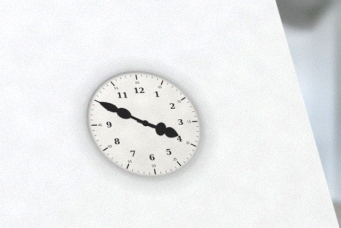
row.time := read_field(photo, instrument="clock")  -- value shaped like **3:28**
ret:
**3:50**
